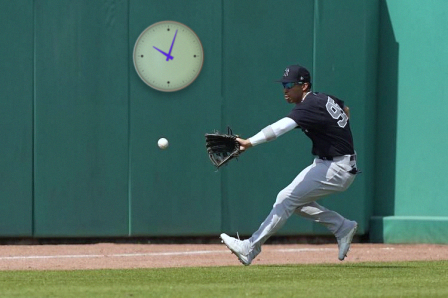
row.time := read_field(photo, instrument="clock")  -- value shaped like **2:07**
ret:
**10:03**
